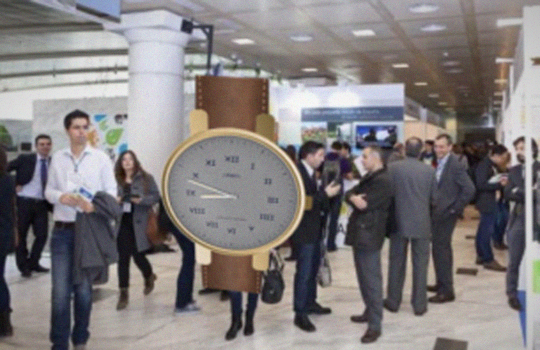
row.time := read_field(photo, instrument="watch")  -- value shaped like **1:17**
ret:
**8:48**
